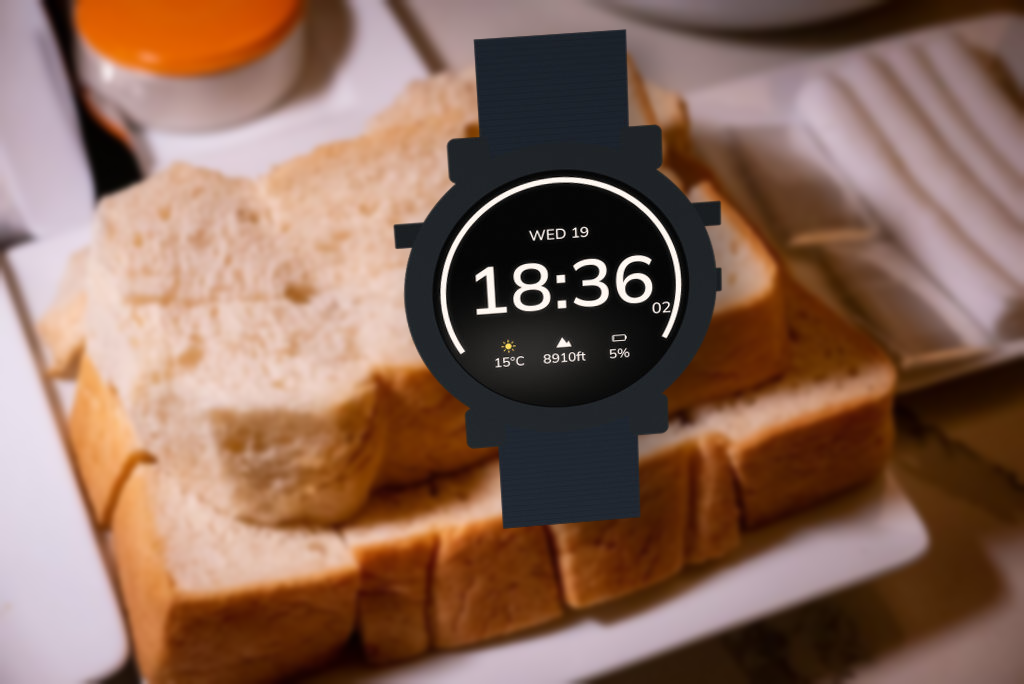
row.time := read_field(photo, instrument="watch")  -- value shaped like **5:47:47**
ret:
**18:36:02**
